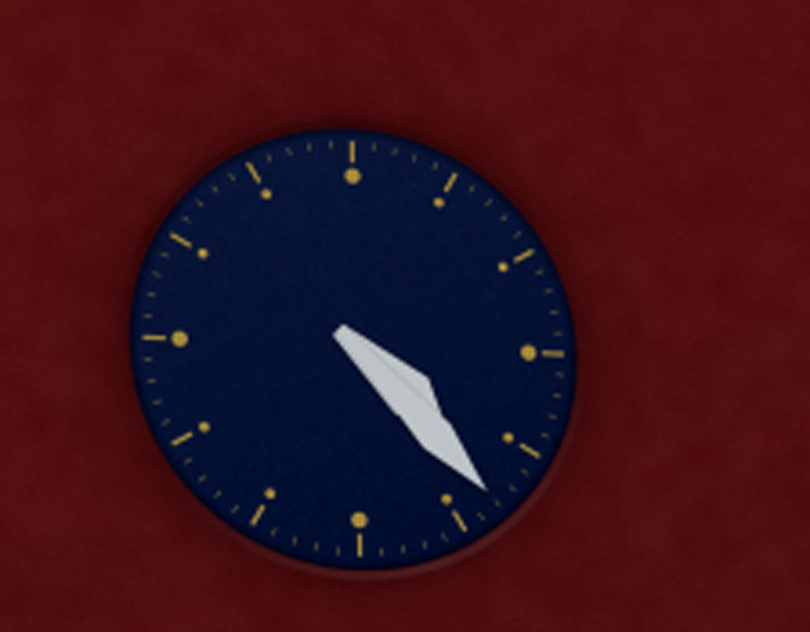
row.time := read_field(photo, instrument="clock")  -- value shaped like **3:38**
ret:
**4:23**
